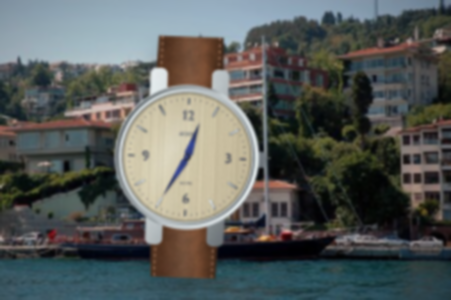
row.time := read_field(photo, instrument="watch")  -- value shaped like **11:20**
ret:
**12:35**
